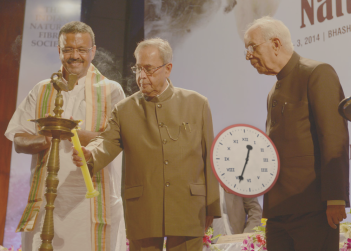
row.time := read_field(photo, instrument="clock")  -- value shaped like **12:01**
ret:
**12:34**
